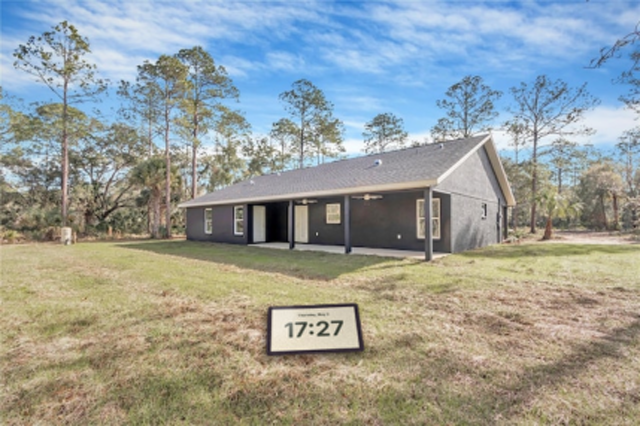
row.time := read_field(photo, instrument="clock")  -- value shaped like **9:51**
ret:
**17:27**
